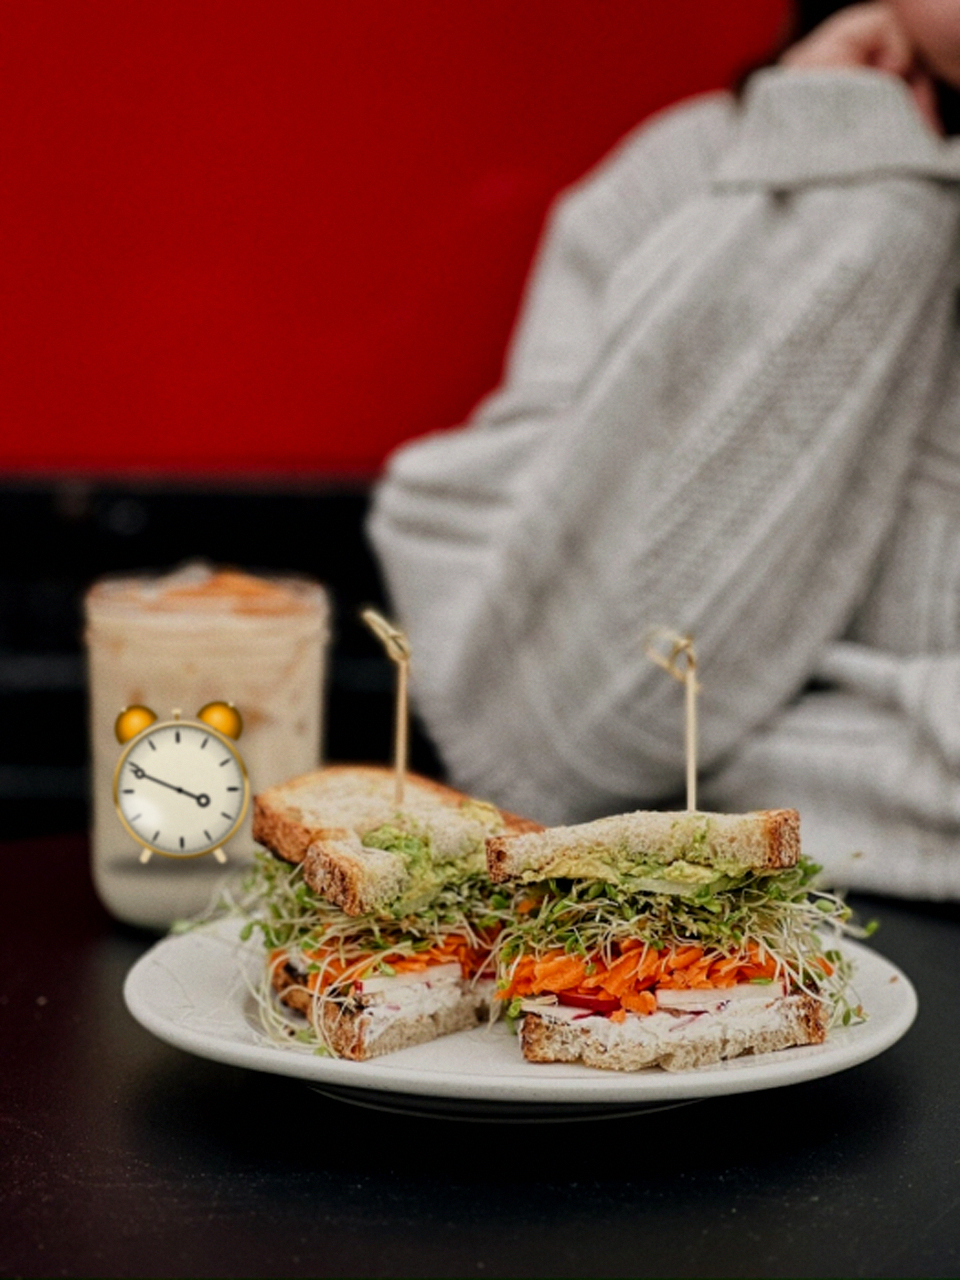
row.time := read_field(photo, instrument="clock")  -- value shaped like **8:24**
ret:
**3:49**
